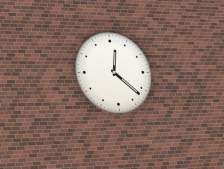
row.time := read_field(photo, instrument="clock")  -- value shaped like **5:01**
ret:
**12:22**
